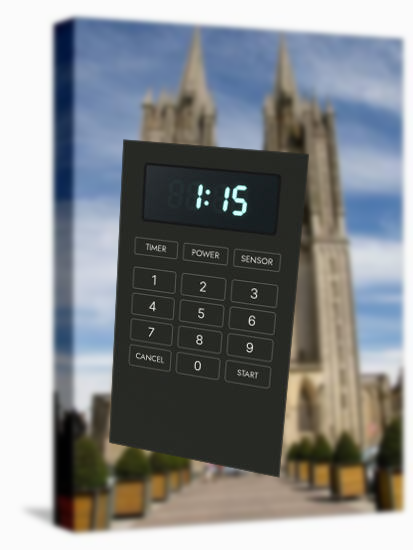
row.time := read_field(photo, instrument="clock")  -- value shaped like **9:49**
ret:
**1:15**
